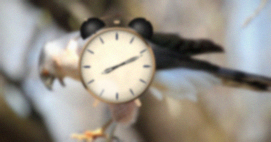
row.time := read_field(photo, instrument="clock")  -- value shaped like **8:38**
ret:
**8:11**
